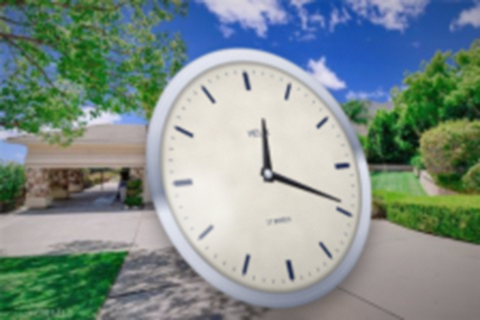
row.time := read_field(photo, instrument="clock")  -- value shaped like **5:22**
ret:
**12:19**
